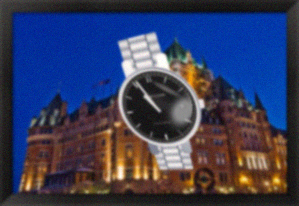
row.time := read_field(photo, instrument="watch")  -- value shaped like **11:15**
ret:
**10:56**
